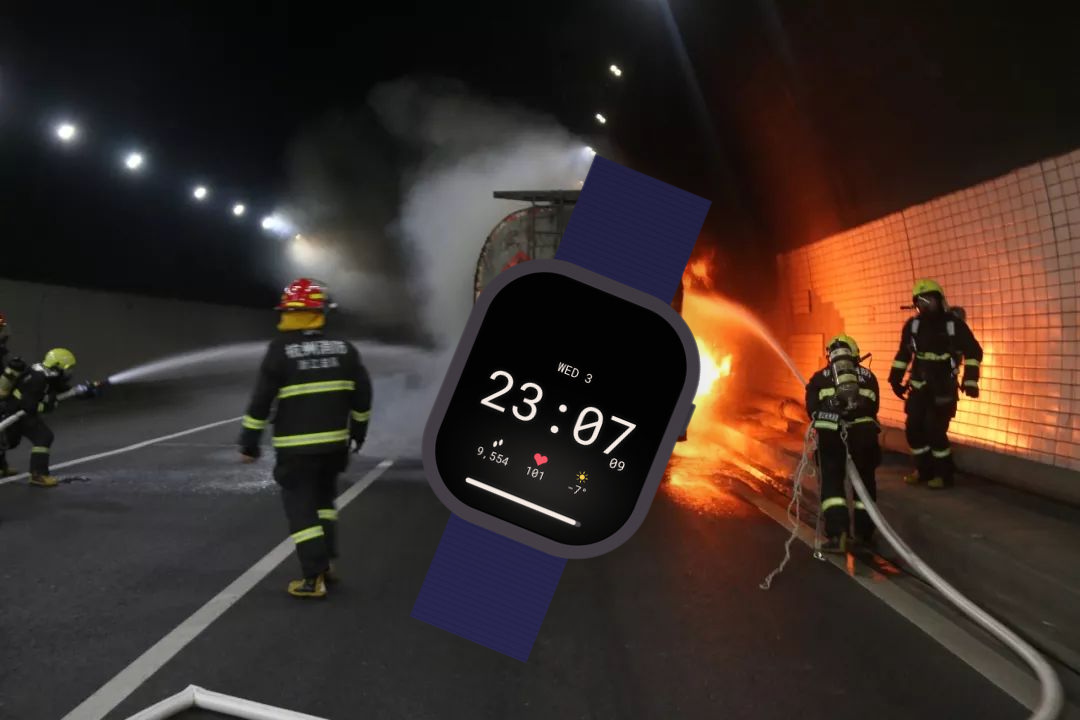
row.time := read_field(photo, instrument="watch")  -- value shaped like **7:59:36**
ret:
**23:07:09**
